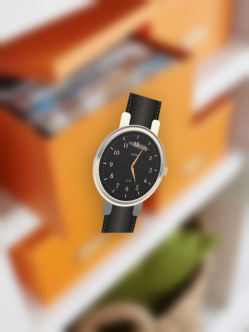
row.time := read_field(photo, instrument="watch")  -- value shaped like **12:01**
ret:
**5:04**
